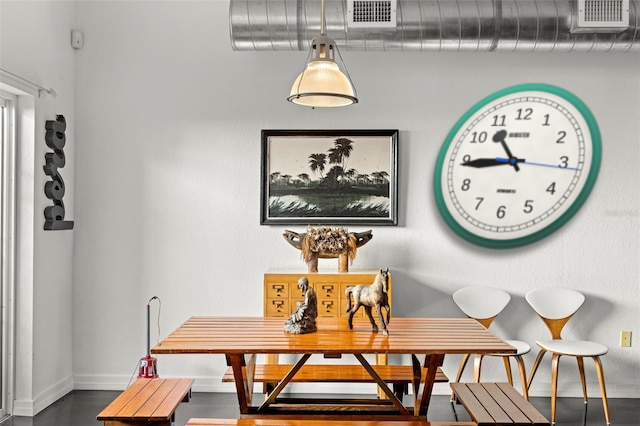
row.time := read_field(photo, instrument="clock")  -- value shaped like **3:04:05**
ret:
**10:44:16**
